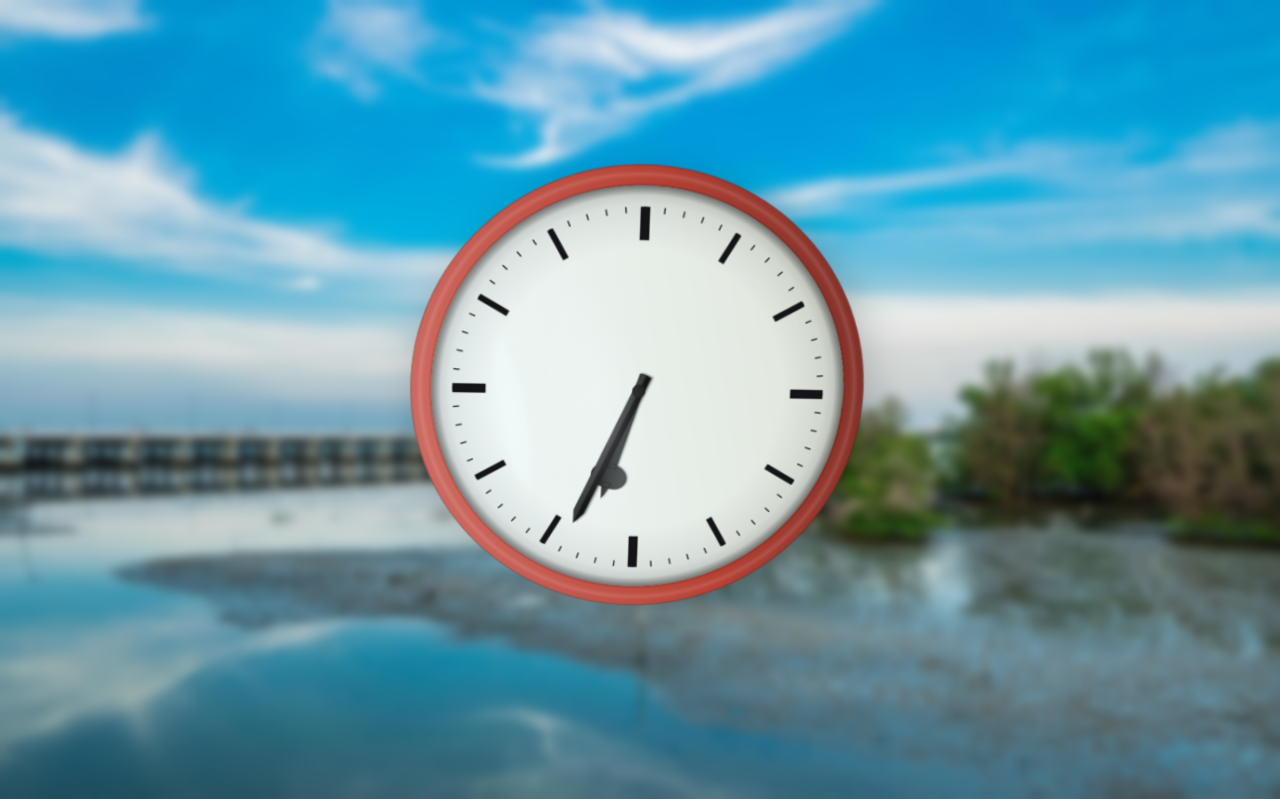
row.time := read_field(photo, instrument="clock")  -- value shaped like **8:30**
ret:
**6:34**
